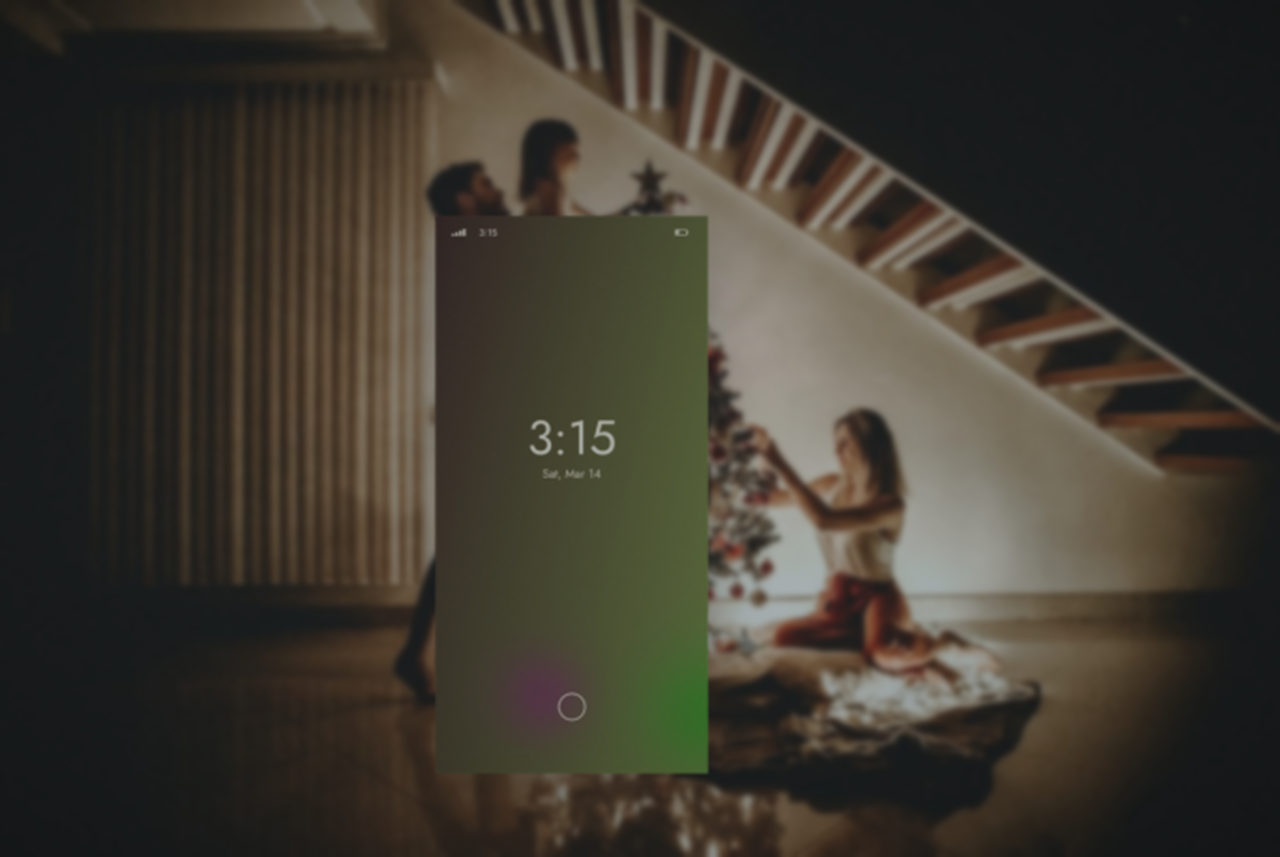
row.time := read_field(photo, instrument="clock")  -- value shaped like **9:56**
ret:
**3:15**
